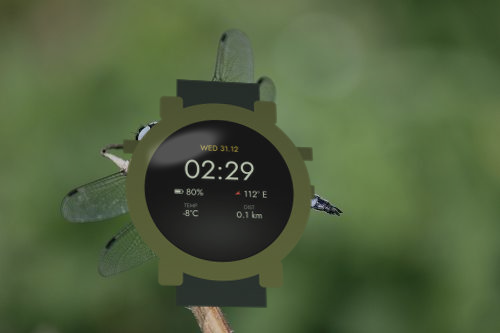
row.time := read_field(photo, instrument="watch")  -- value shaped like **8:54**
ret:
**2:29**
